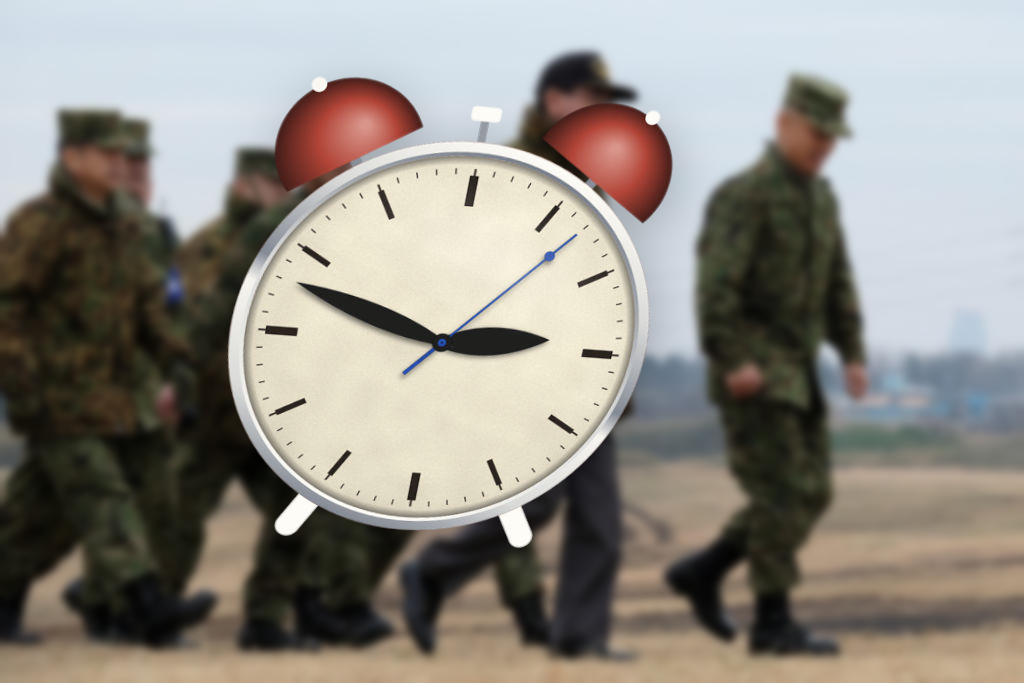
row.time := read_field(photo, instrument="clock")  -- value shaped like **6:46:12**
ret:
**2:48:07**
